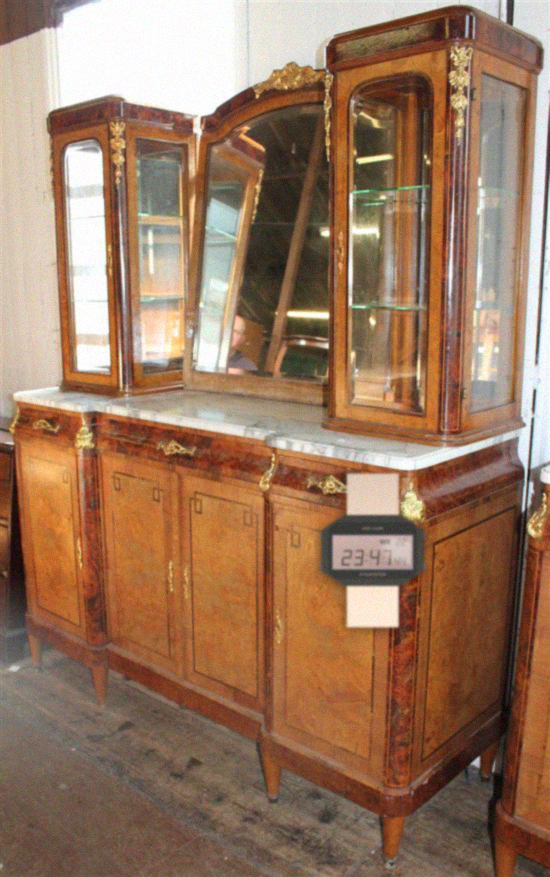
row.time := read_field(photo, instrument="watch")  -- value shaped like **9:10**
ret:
**23:47**
